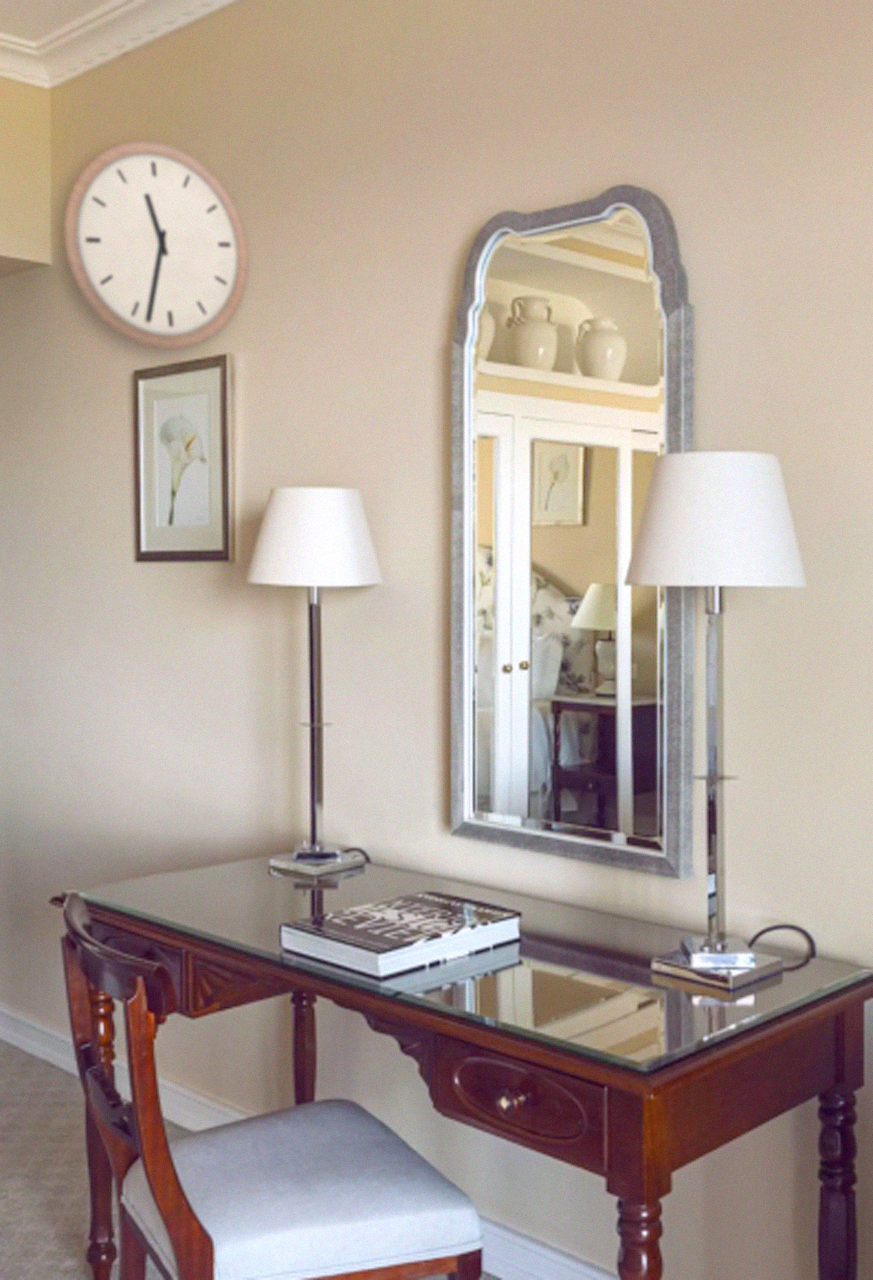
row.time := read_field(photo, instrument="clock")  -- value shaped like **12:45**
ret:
**11:33**
